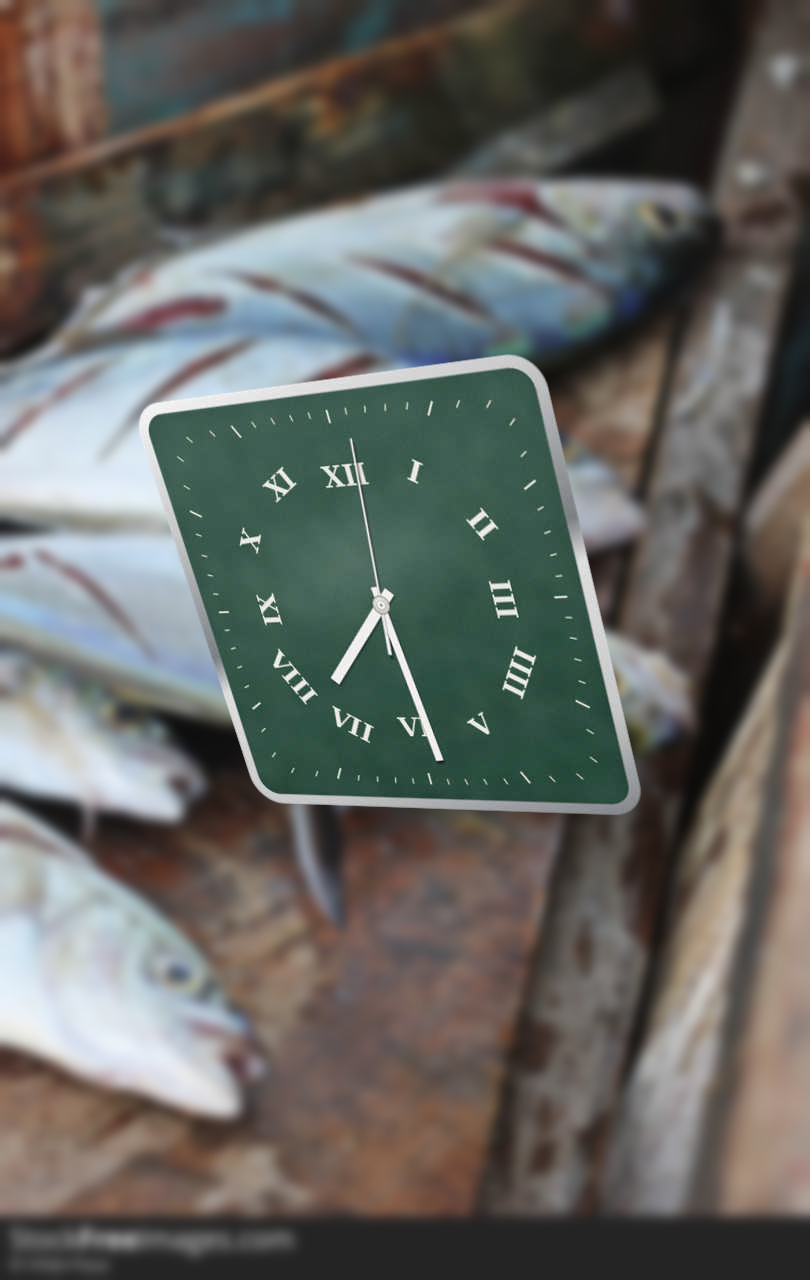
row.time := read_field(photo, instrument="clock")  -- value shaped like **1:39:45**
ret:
**7:29:01**
